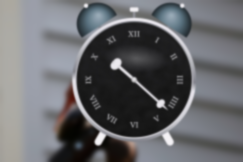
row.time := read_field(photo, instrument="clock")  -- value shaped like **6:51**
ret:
**10:22**
